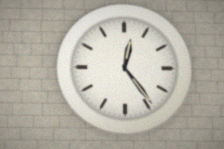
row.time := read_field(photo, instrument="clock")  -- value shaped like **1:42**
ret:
**12:24**
